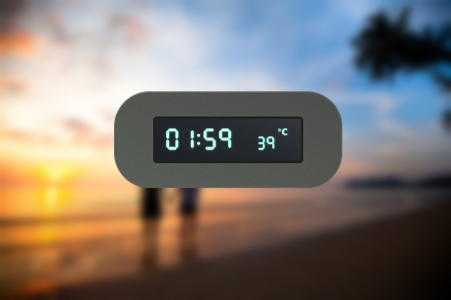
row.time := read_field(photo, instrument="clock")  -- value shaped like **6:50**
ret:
**1:59**
